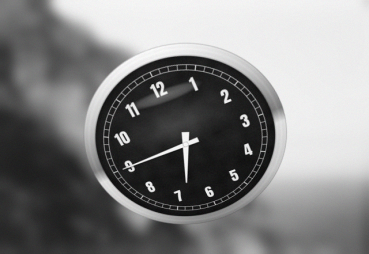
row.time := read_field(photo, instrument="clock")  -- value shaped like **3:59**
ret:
**6:45**
